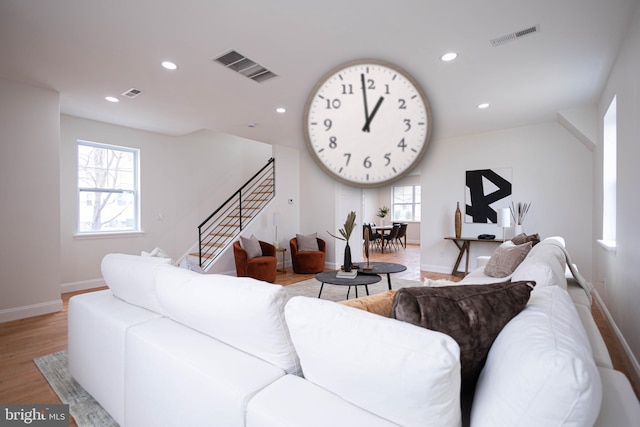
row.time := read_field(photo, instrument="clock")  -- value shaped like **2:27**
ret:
**12:59**
